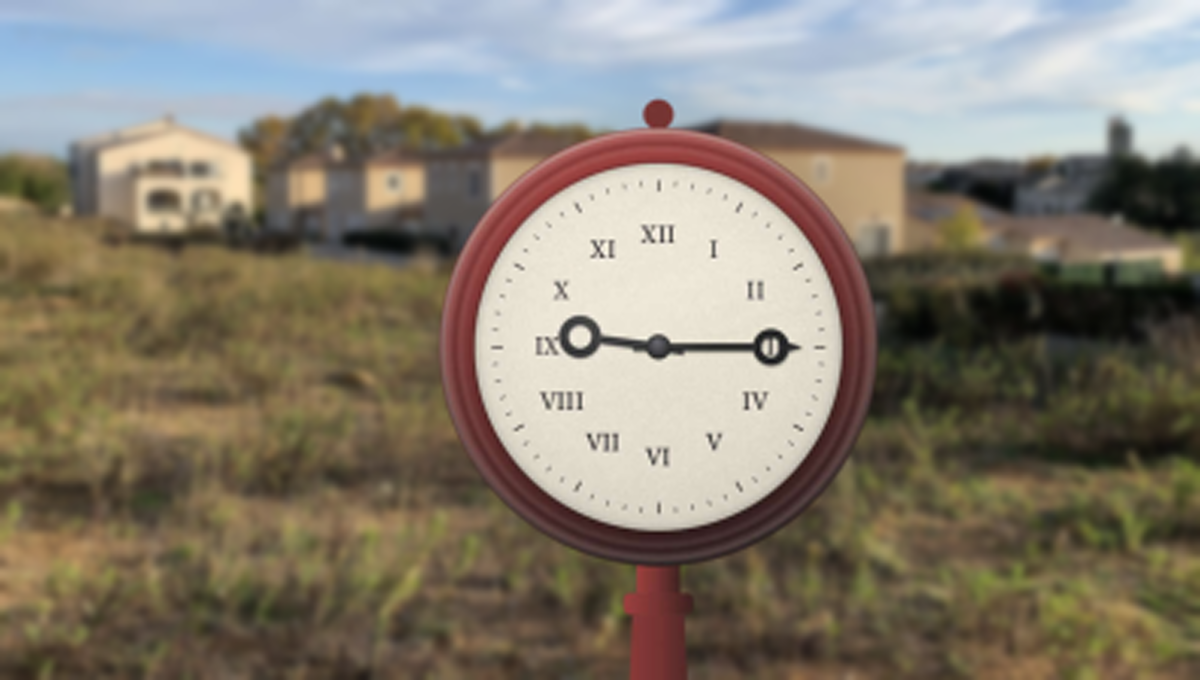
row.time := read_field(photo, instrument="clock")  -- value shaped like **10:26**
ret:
**9:15**
